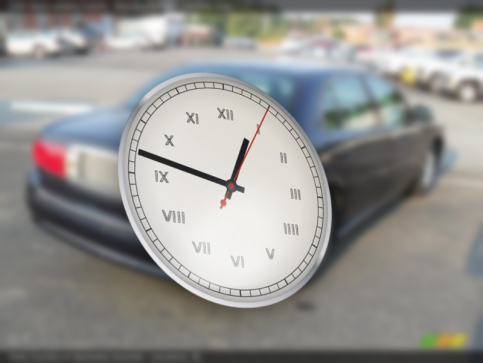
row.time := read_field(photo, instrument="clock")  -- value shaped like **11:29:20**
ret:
**12:47:05**
